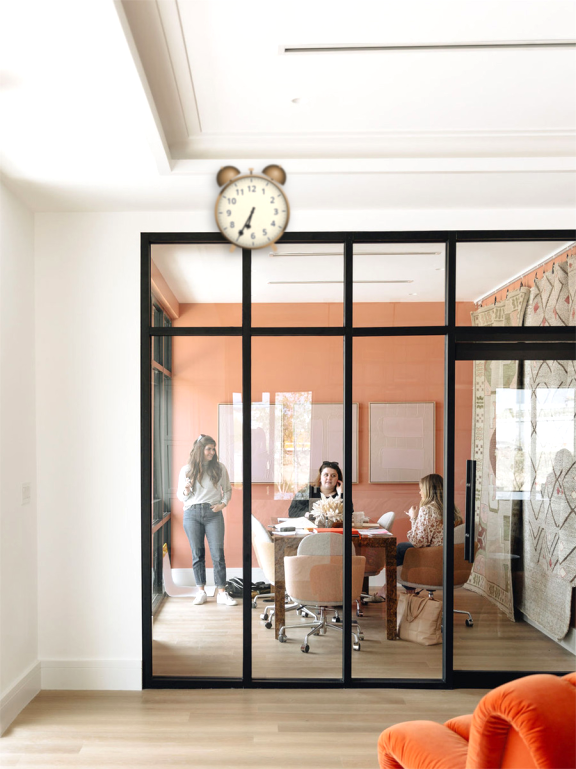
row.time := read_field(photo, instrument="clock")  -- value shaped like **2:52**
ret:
**6:35**
